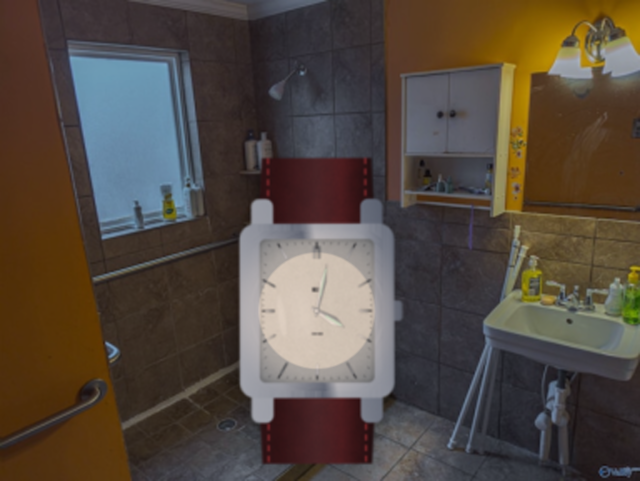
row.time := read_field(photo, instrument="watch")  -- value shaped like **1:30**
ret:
**4:02**
